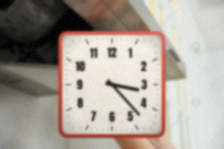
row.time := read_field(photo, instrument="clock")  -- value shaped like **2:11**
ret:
**3:23**
